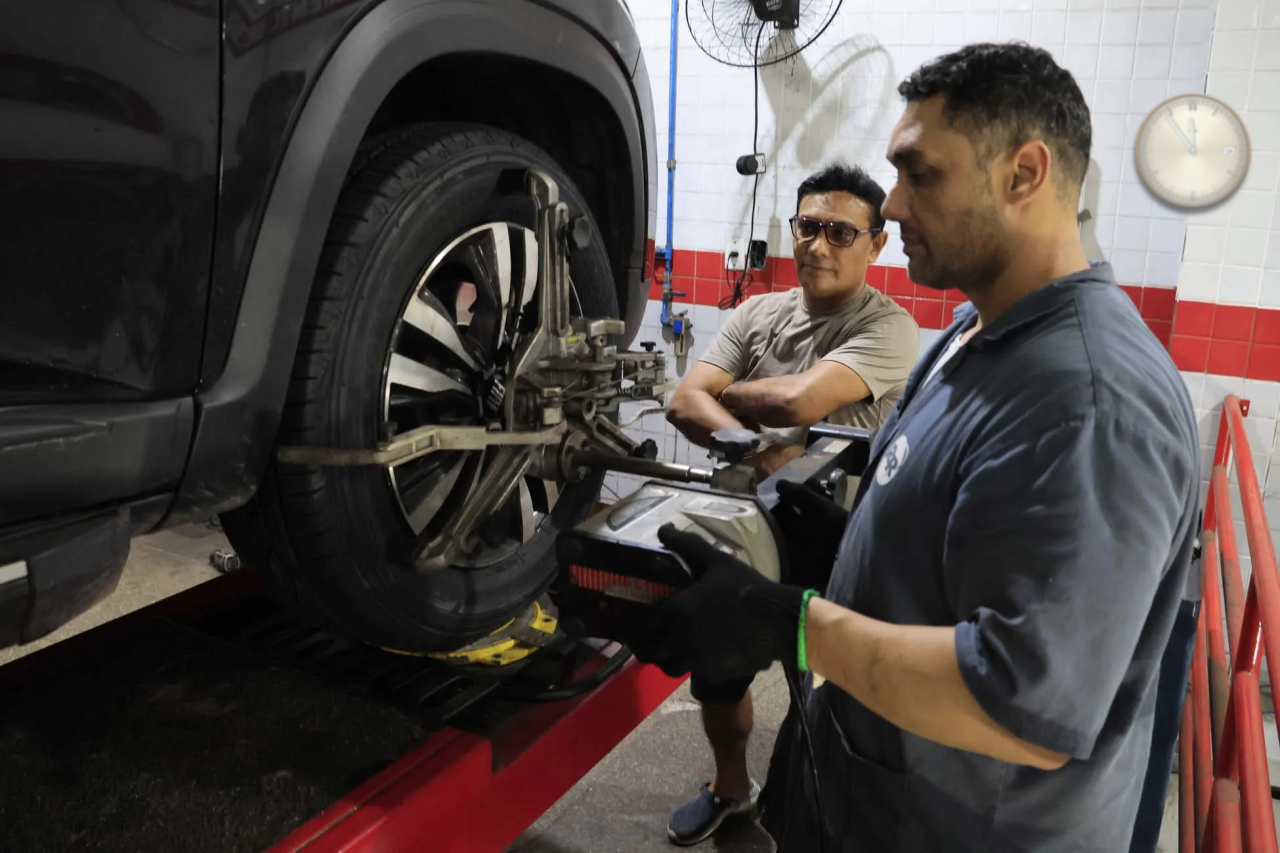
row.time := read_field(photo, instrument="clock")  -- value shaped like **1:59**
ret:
**11:54**
